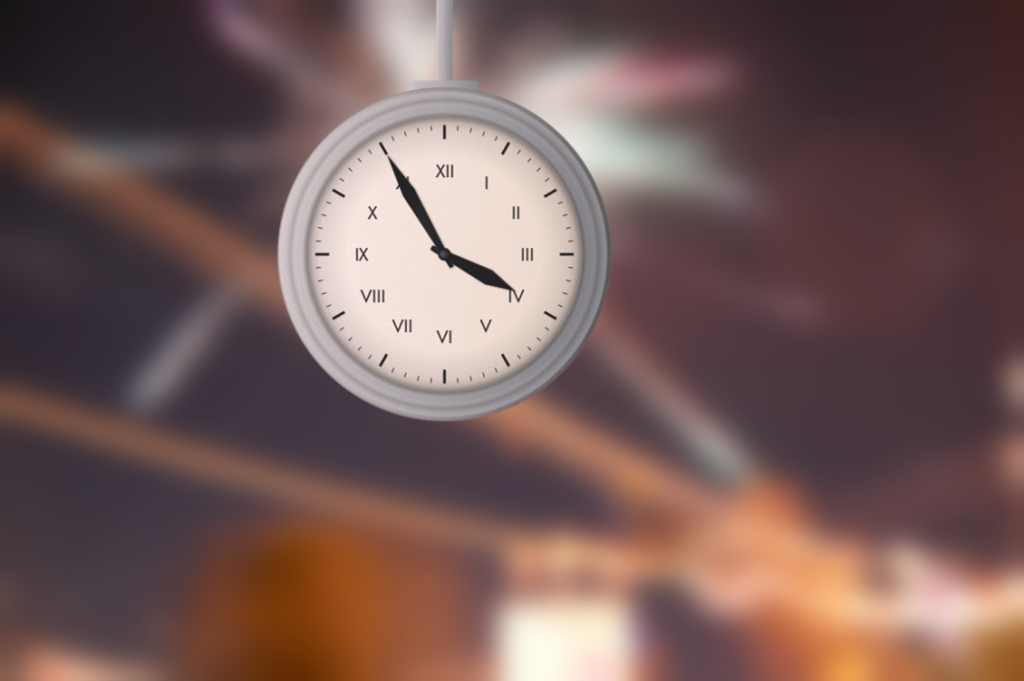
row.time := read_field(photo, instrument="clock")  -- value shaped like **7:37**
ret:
**3:55**
